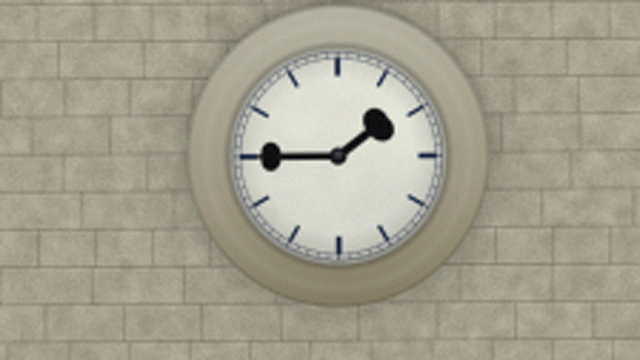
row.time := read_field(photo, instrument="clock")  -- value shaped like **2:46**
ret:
**1:45**
